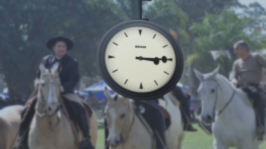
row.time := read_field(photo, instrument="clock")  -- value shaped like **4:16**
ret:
**3:15**
